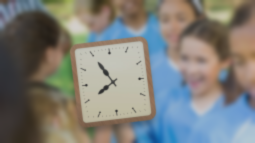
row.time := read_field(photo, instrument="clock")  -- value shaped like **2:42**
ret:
**7:55**
